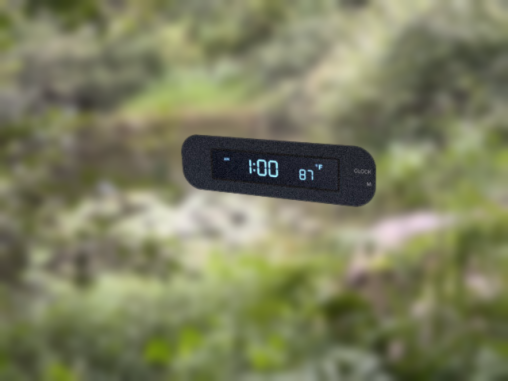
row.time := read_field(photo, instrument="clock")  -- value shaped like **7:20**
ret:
**1:00**
